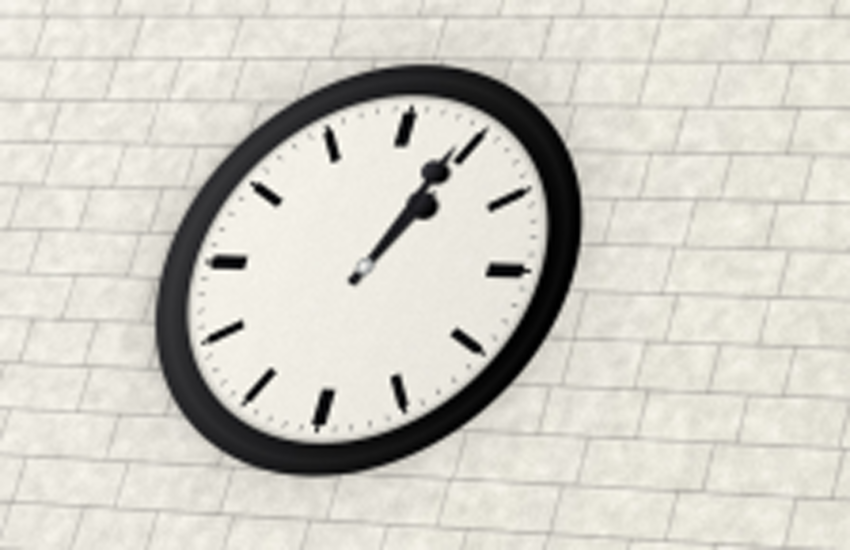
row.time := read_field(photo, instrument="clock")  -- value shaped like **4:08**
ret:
**1:04**
